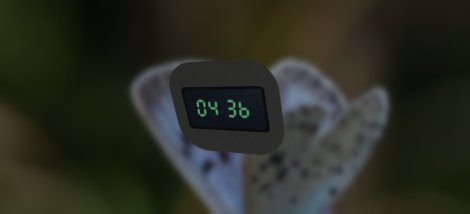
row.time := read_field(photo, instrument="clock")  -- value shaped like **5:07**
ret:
**4:36**
